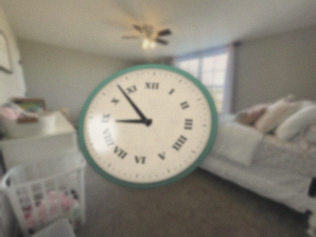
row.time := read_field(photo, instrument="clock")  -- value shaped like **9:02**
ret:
**8:53**
